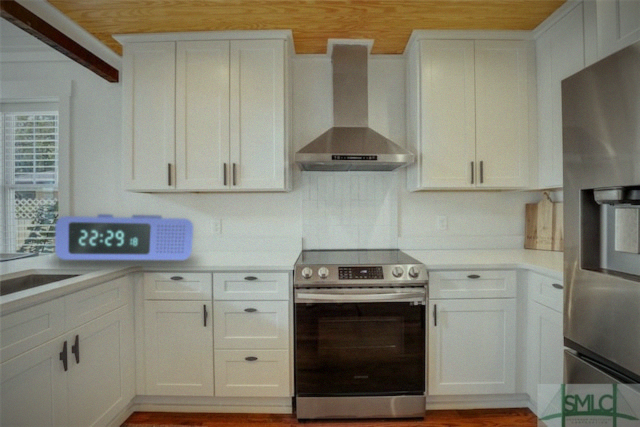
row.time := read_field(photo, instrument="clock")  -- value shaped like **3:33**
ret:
**22:29**
